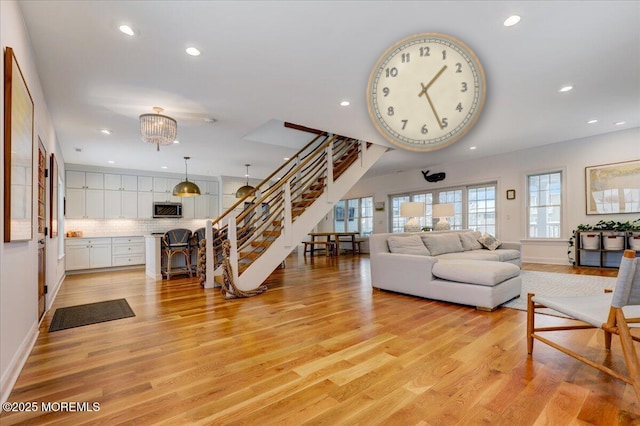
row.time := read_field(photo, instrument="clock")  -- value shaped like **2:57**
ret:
**1:26**
